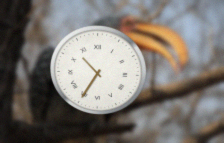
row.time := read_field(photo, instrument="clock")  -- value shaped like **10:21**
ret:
**10:35**
